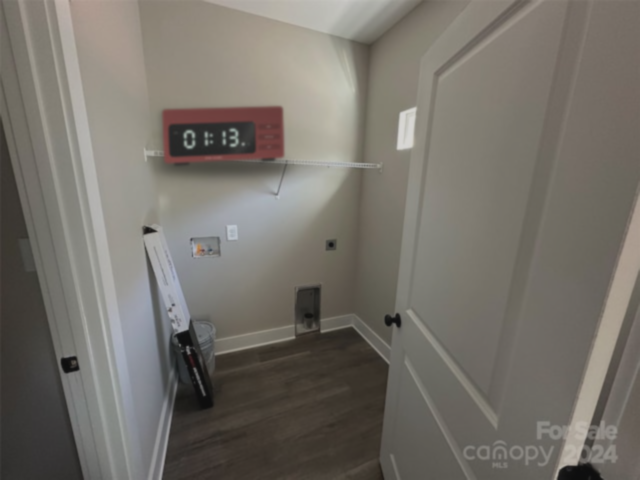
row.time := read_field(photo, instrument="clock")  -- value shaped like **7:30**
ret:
**1:13**
